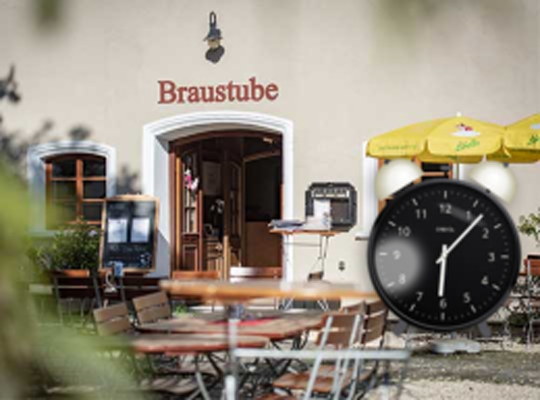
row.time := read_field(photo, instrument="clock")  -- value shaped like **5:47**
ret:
**6:07**
